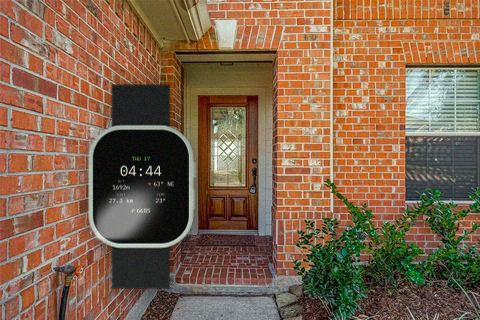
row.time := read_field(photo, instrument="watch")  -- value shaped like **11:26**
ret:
**4:44**
